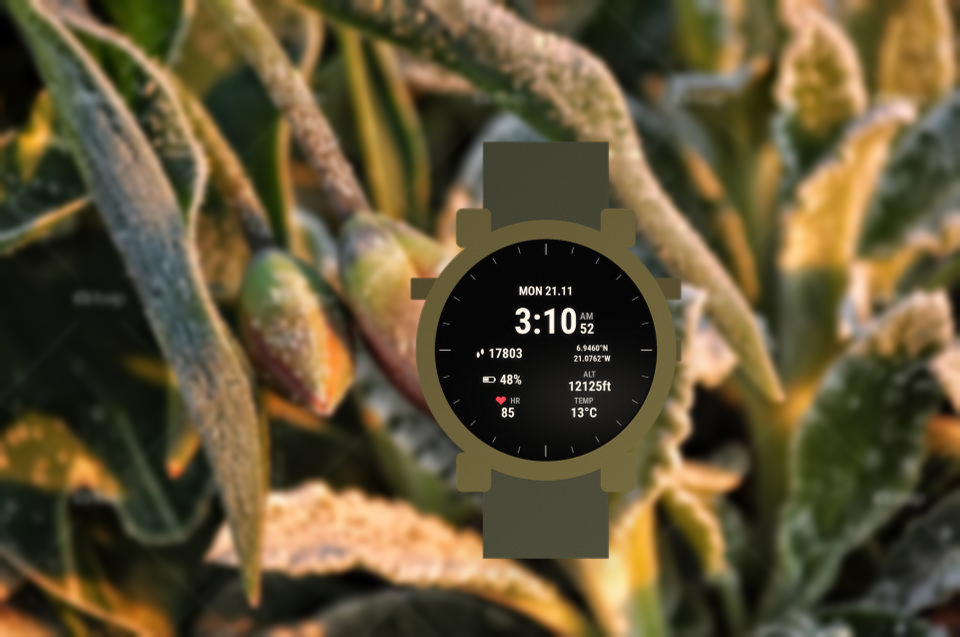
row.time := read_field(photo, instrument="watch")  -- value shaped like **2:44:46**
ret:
**3:10:52**
